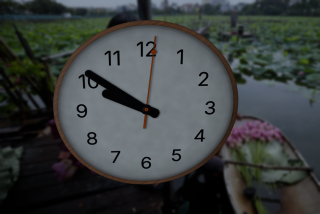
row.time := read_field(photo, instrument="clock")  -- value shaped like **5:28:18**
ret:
**9:51:01**
